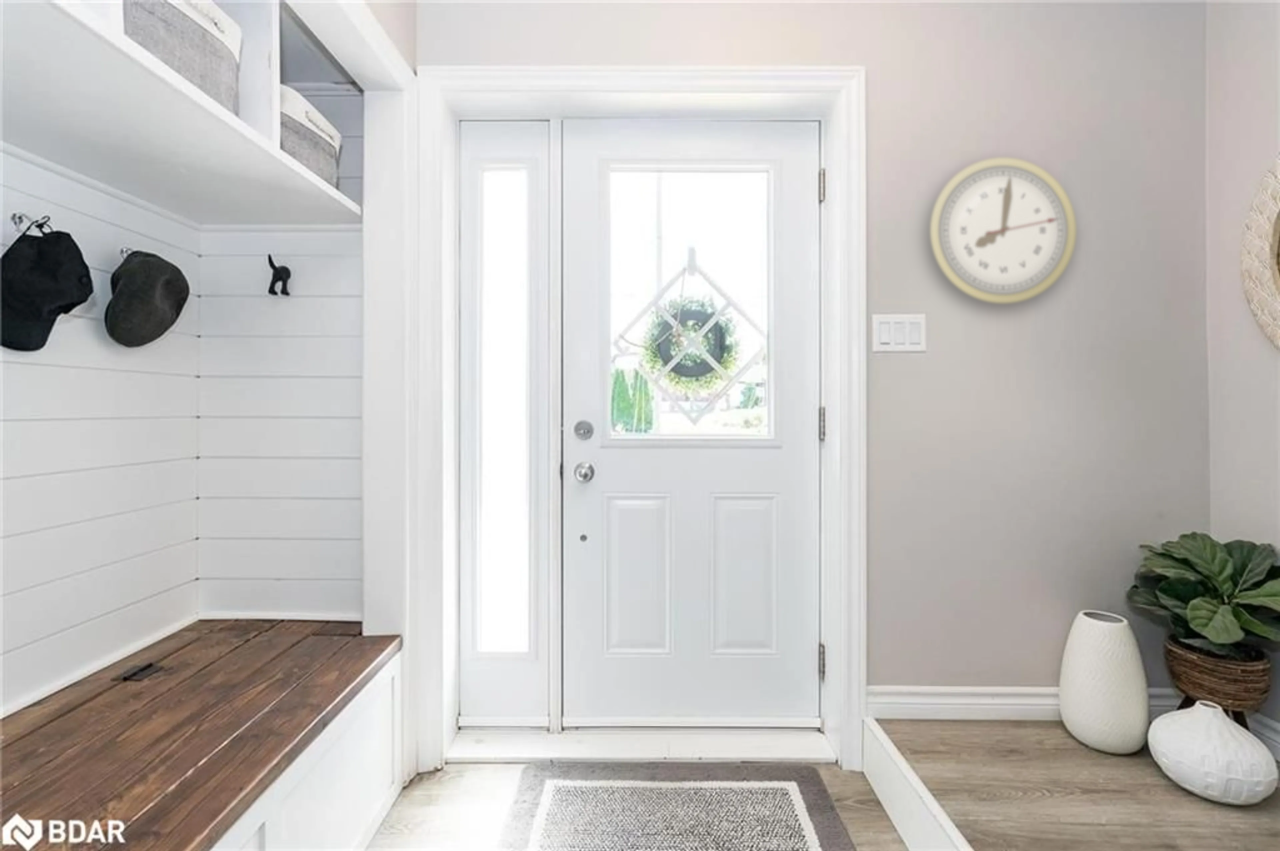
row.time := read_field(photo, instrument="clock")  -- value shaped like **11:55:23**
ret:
**8:01:13**
